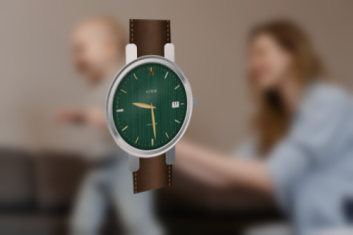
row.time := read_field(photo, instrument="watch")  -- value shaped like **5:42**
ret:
**9:29**
